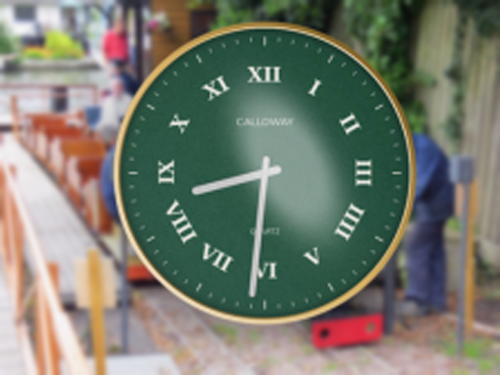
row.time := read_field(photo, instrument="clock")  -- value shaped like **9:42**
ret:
**8:31**
